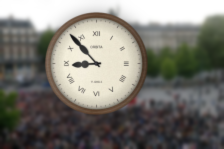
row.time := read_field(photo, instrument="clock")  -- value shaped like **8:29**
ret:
**8:53**
